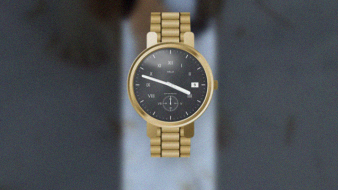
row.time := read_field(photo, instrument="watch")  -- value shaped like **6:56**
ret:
**3:48**
